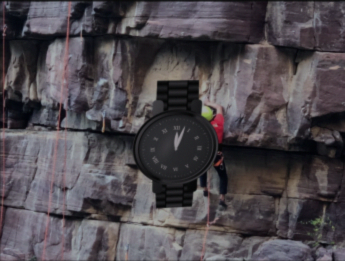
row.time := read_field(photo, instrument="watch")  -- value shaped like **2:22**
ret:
**12:03**
